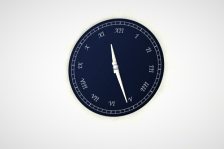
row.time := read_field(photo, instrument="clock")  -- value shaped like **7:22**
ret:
**11:26**
